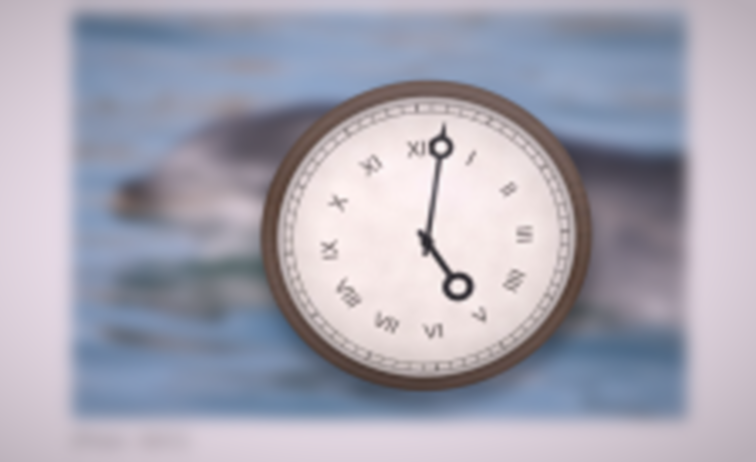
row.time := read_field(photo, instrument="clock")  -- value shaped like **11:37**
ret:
**5:02**
